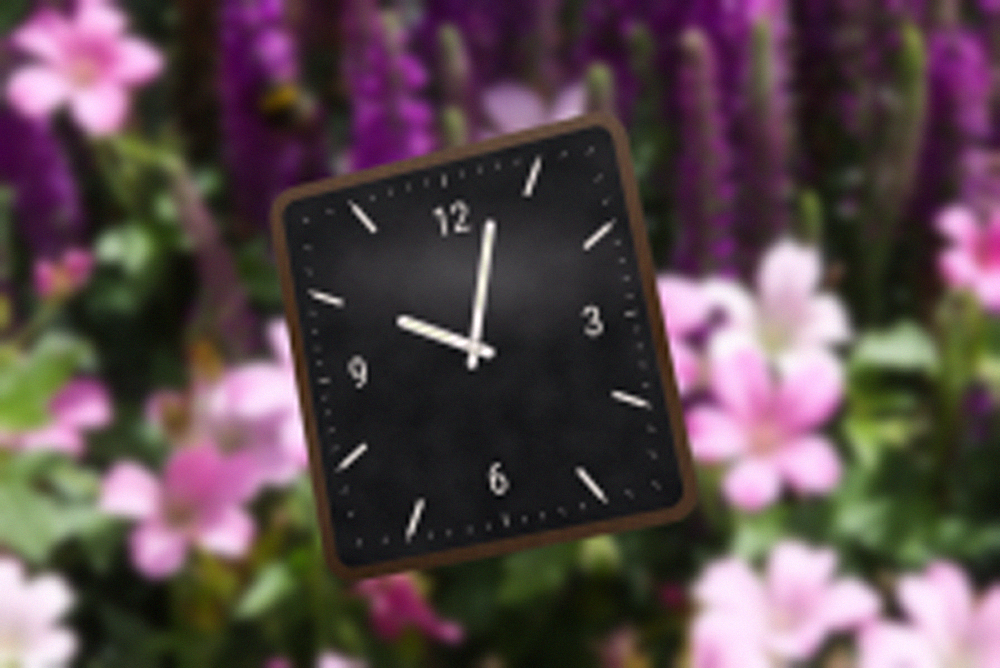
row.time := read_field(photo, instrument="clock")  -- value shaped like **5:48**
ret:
**10:03**
